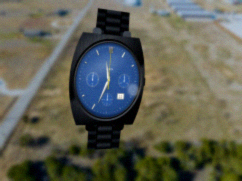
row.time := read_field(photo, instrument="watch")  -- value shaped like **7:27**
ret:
**11:34**
